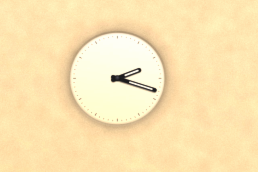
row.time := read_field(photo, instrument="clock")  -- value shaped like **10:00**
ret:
**2:18**
